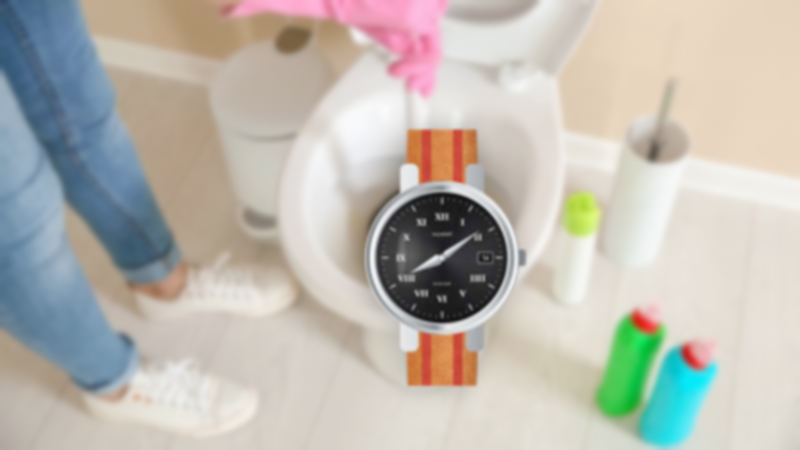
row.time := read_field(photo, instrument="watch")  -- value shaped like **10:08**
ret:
**8:09**
